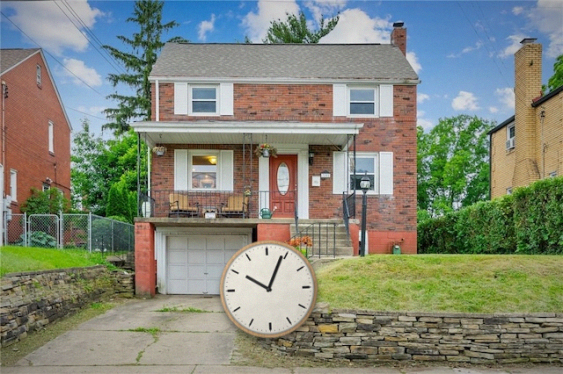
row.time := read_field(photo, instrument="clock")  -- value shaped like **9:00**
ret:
**10:04**
